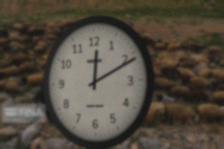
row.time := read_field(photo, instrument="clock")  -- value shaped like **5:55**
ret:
**12:11**
